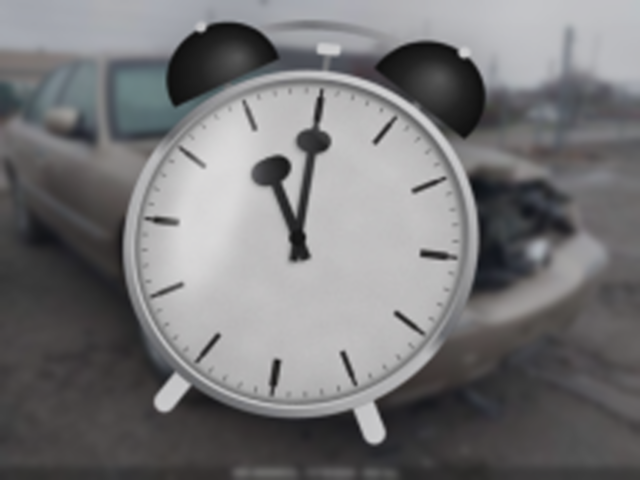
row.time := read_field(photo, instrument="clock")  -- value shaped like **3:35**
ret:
**11:00**
